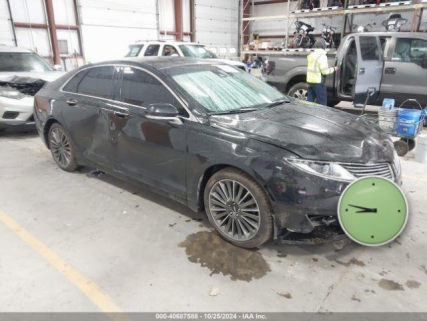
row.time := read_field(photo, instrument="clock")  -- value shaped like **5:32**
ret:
**8:47**
